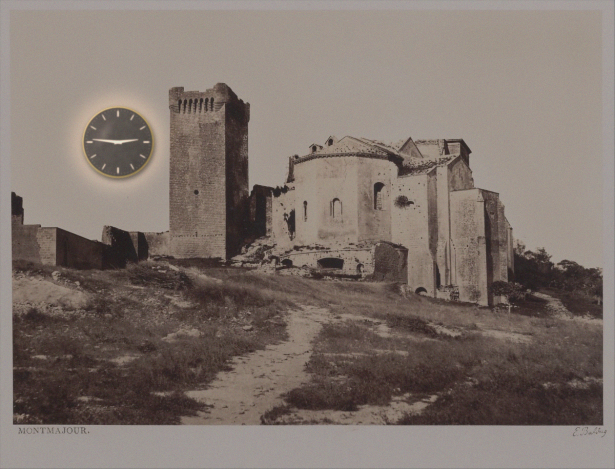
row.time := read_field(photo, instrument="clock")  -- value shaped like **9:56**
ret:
**2:46**
